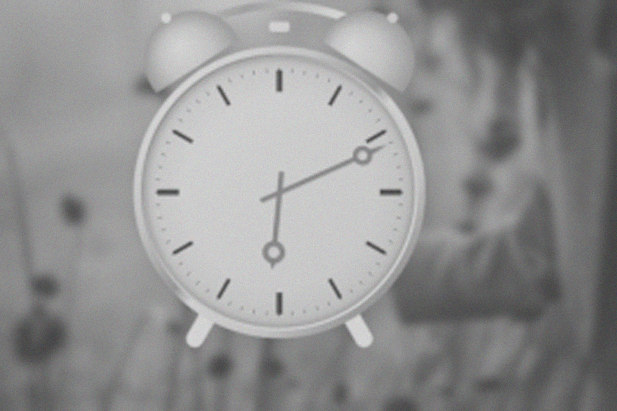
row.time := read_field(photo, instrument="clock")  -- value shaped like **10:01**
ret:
**6:11**
